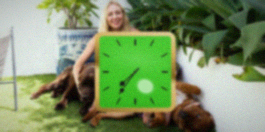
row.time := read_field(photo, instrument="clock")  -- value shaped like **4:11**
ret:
**7:36**
